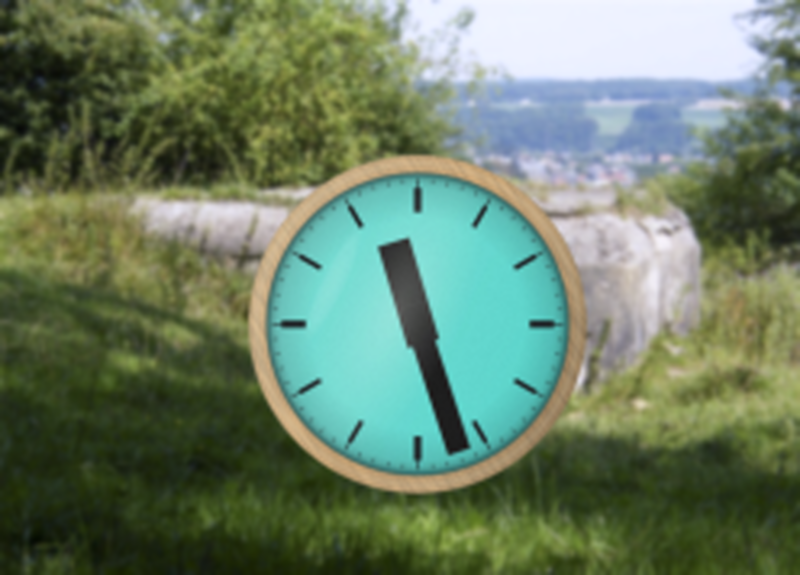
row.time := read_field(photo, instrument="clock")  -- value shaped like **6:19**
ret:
**11:27**
